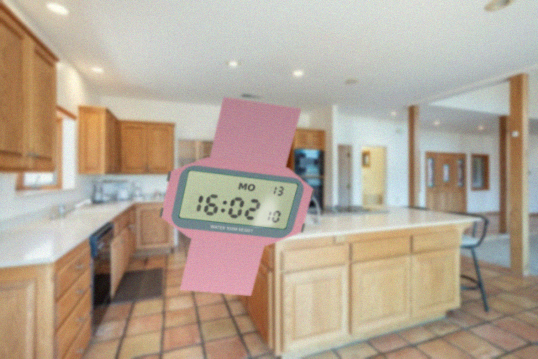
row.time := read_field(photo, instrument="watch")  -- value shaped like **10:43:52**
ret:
**16:02:10**
